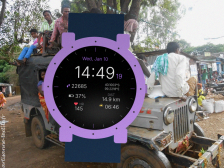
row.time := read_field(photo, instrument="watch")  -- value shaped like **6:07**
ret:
**14:49**
